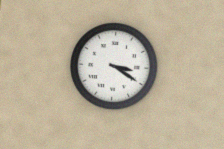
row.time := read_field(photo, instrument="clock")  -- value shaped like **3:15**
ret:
**3:20**
